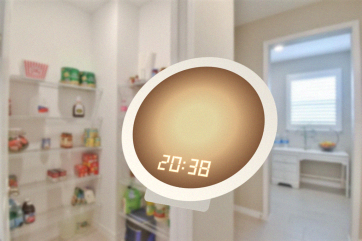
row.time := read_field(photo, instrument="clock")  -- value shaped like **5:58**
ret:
**20:38**
